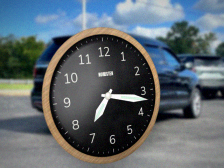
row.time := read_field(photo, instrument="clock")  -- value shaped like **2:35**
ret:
**7:17**
